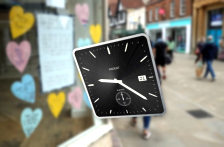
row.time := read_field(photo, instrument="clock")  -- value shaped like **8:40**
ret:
**9:22**
